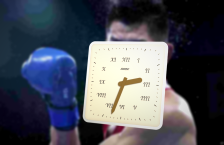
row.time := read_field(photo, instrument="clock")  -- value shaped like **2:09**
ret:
**2:33**
